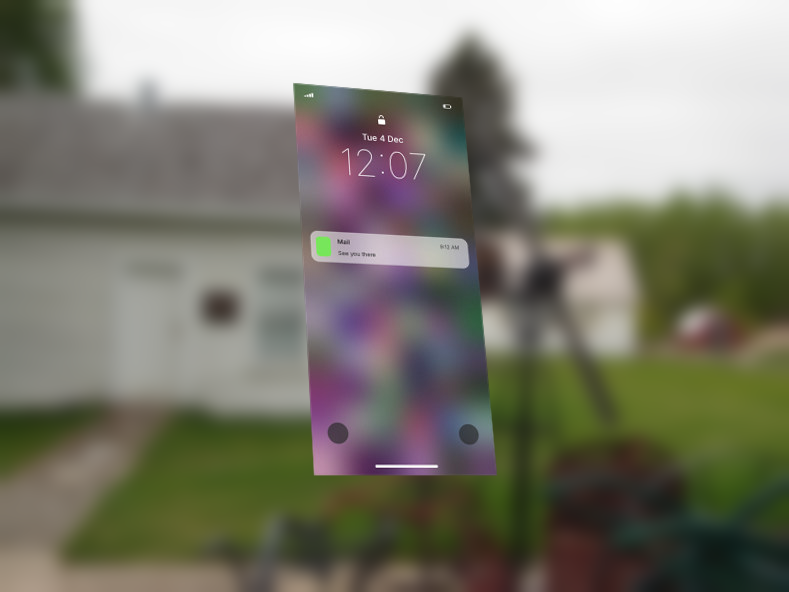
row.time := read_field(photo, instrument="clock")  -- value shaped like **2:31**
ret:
**12:07**
